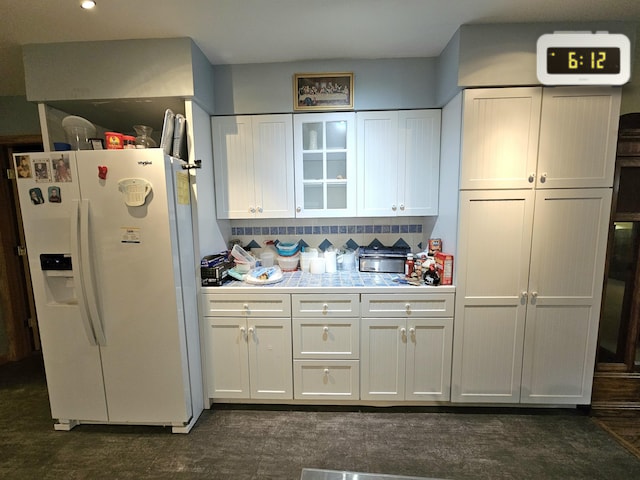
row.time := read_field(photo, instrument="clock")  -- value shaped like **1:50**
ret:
**6:12**
